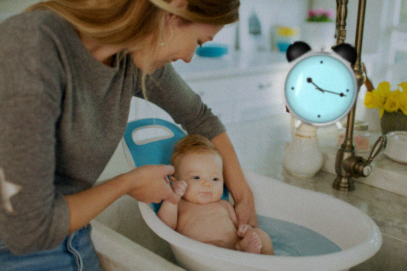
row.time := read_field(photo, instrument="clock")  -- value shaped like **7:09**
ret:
**10:17**
